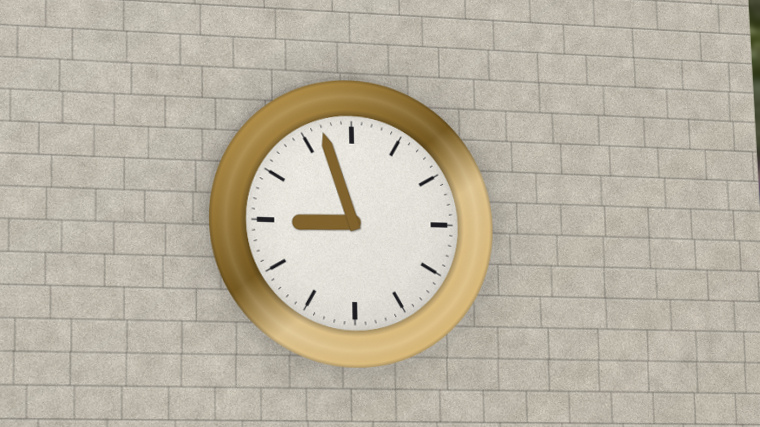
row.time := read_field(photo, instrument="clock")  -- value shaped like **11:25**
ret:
**8:57**
